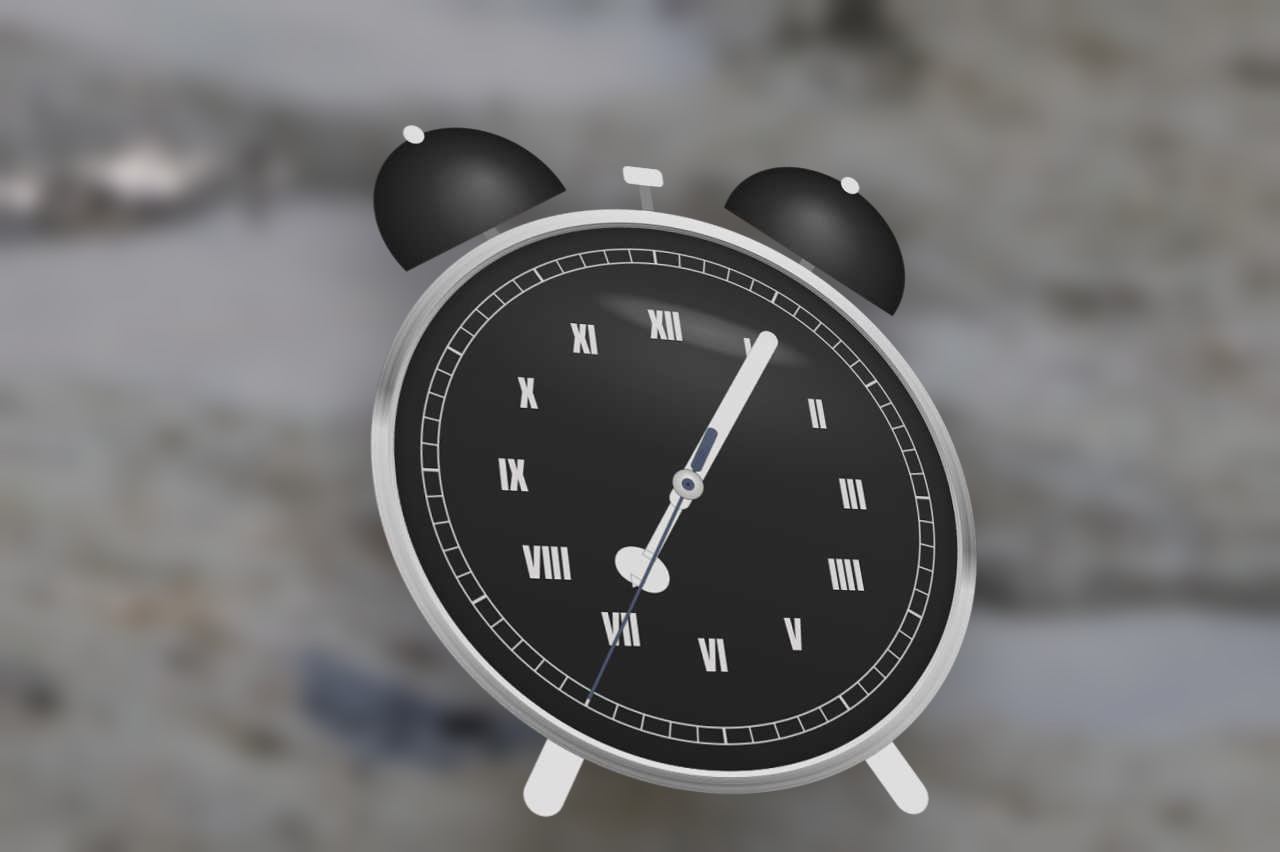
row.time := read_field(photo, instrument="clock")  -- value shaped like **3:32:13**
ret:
**7:05:35**
